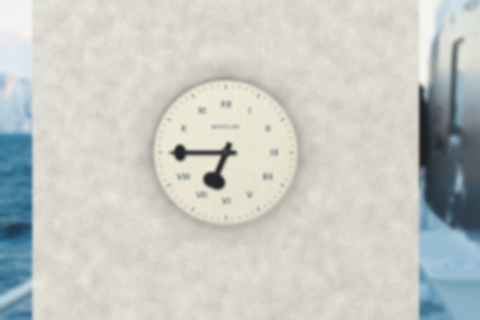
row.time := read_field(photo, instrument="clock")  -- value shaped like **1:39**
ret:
**6:45**
